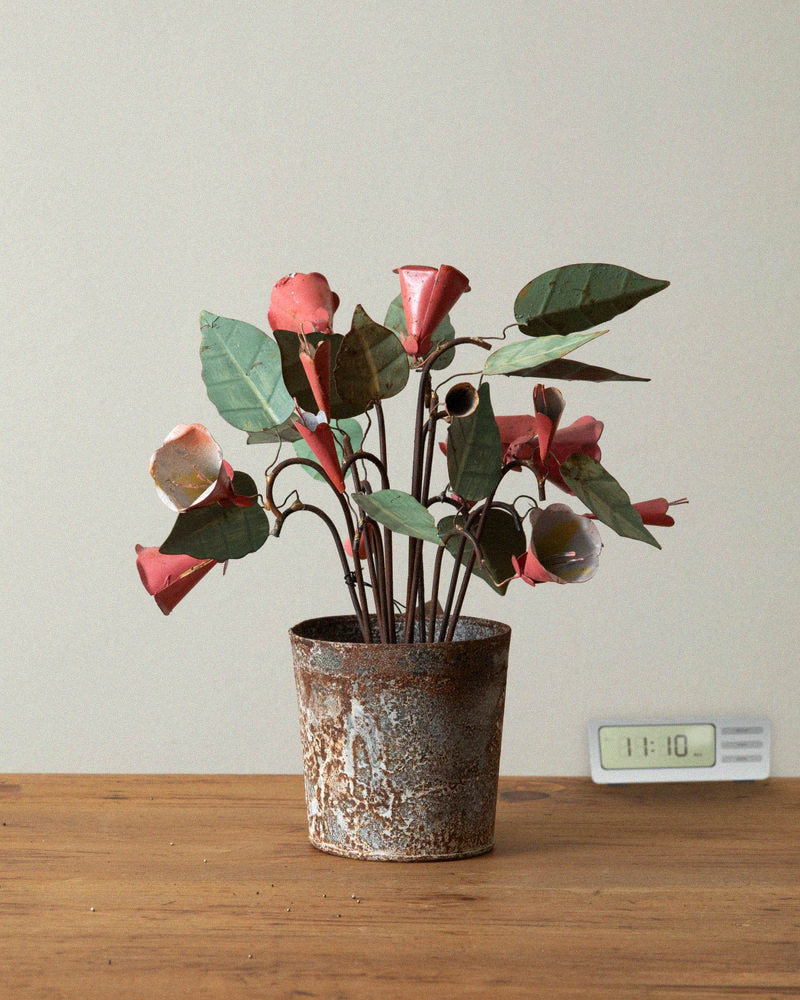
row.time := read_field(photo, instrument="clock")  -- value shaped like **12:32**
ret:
**11:10**
